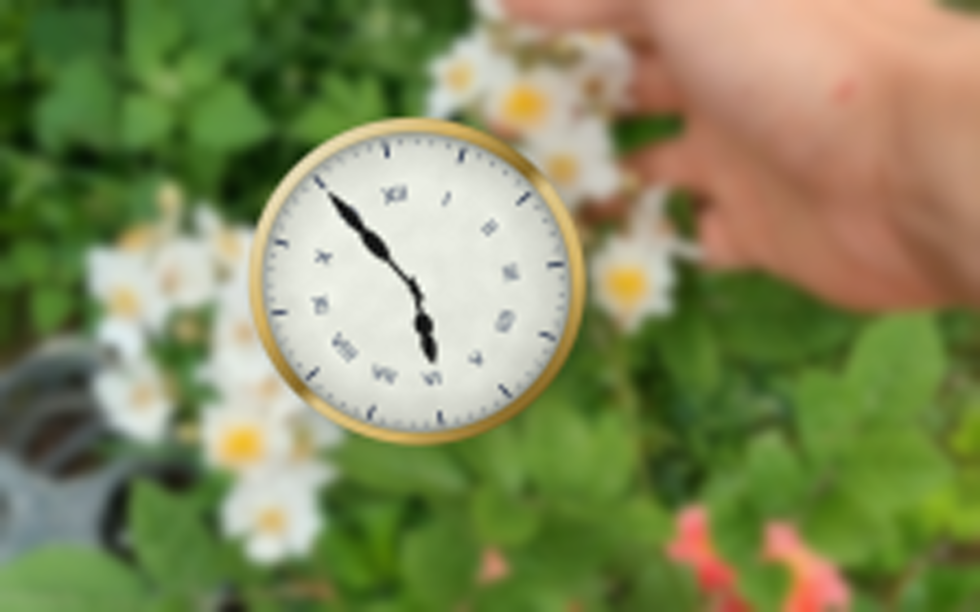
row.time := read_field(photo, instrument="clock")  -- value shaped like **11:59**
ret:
**5:55**
